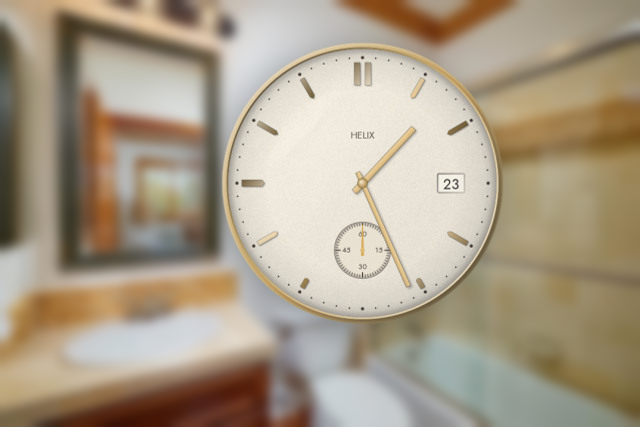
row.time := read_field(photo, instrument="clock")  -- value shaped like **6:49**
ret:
**1:26**
